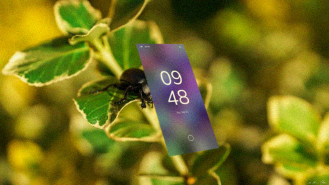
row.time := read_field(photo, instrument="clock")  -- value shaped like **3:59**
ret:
**9:48**
